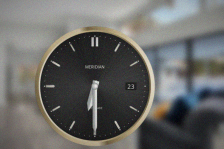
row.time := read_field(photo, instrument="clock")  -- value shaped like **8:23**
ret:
**6:30**
